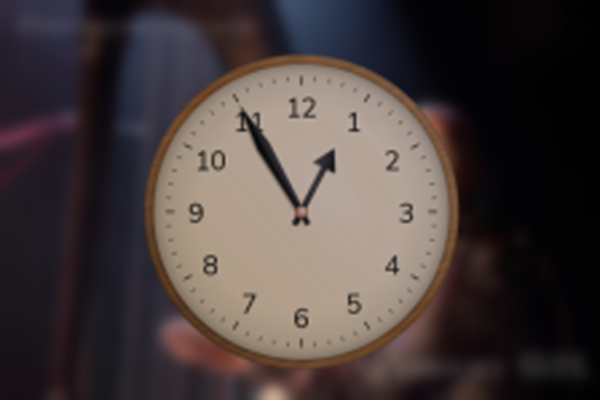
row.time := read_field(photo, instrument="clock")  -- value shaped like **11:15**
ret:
**12:55**
